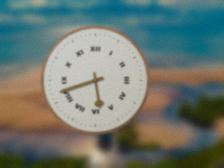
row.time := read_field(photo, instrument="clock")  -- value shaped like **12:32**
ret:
**5:42**
